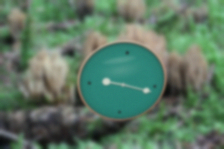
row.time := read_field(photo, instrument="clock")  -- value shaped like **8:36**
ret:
**9:17**
